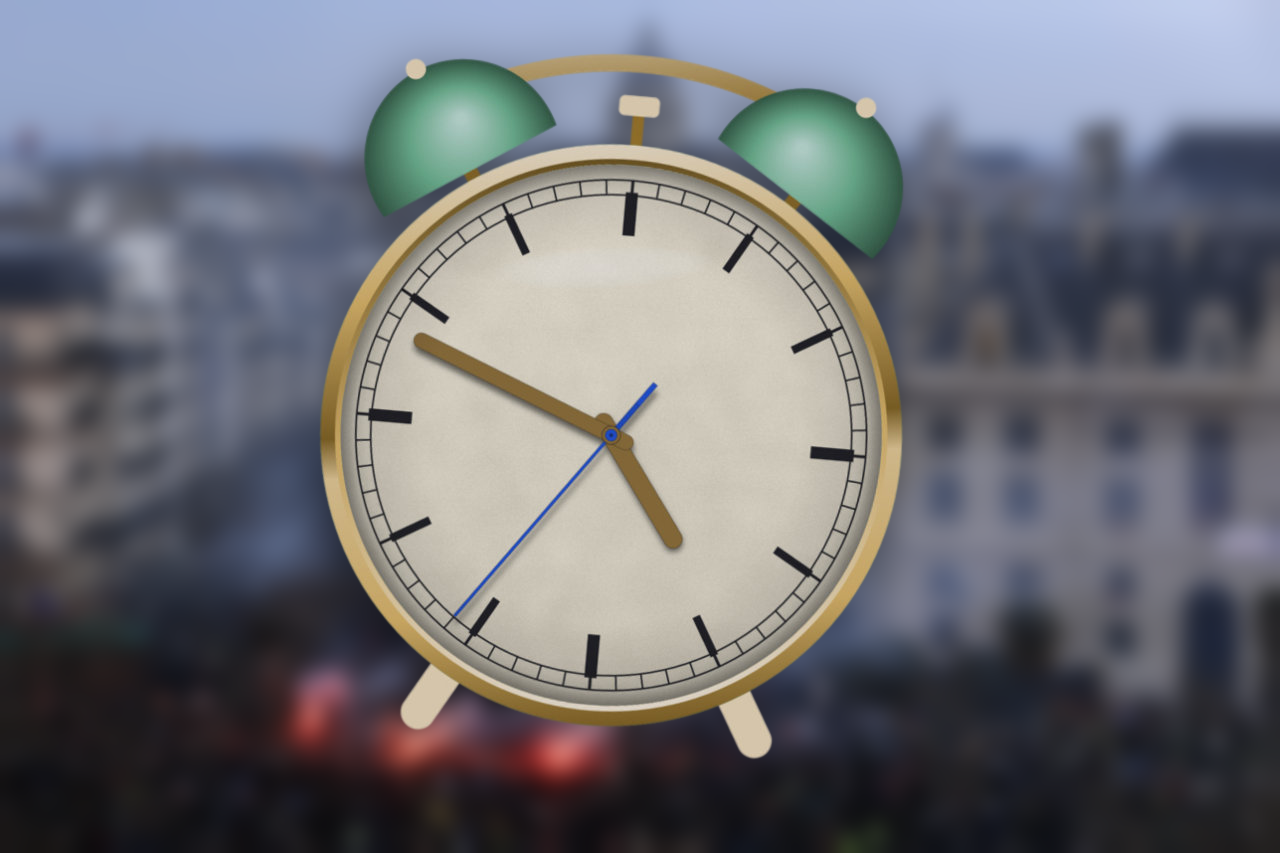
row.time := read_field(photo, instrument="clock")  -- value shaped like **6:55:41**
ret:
**4:48:36**
